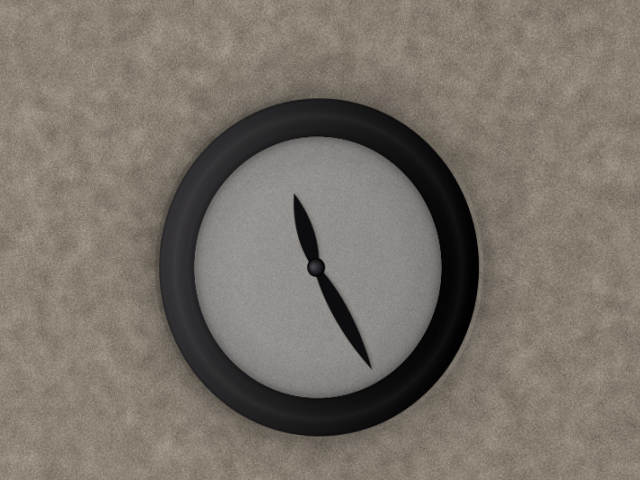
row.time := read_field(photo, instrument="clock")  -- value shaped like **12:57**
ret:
**11:25**
